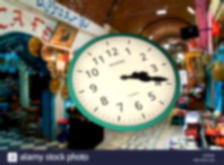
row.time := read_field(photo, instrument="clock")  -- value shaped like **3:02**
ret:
**3:19**
